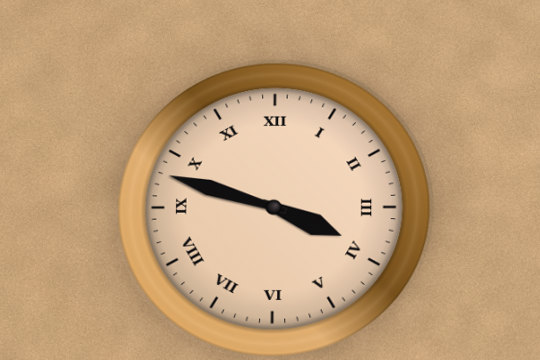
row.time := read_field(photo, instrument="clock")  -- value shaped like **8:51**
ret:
**3:48**
